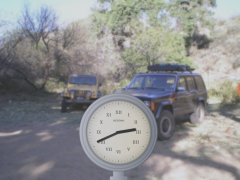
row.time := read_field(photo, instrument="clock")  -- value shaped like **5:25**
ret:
**2:41**
